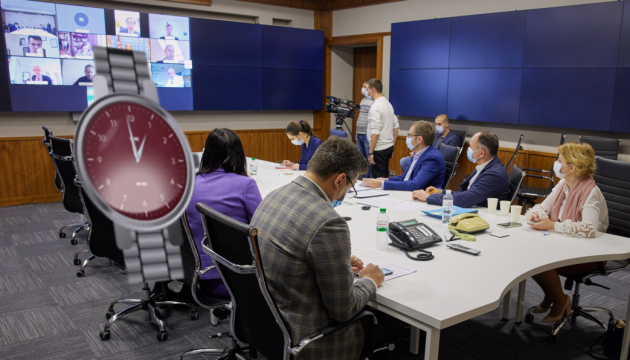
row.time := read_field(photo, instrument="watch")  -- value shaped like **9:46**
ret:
**12:59**
